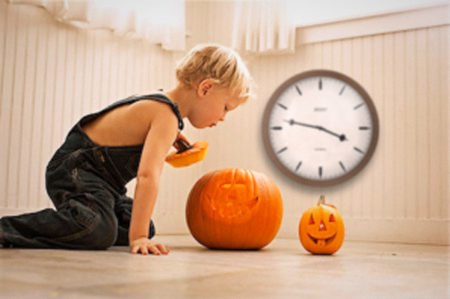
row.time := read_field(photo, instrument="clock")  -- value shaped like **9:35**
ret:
**3:47**
